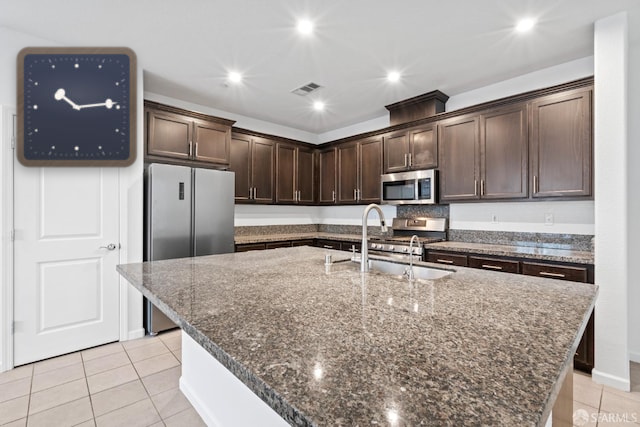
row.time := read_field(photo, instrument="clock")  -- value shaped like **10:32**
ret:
**10:14**
